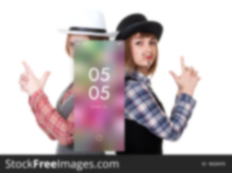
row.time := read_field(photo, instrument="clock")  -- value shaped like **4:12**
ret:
**5:05**
